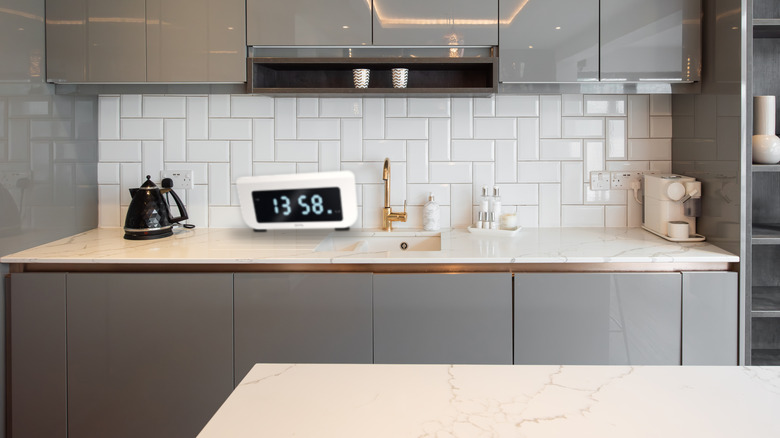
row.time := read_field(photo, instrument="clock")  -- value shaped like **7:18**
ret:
**13:58**
